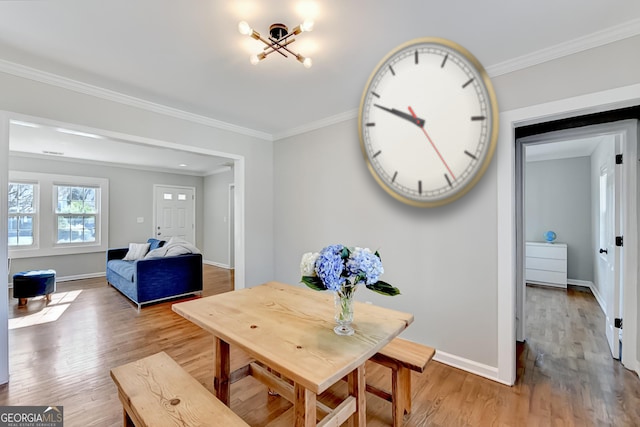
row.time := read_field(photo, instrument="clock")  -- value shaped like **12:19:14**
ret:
**9:48:24**
